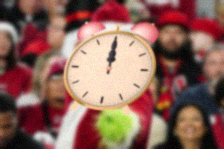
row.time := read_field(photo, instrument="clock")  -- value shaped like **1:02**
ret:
**12:00**
